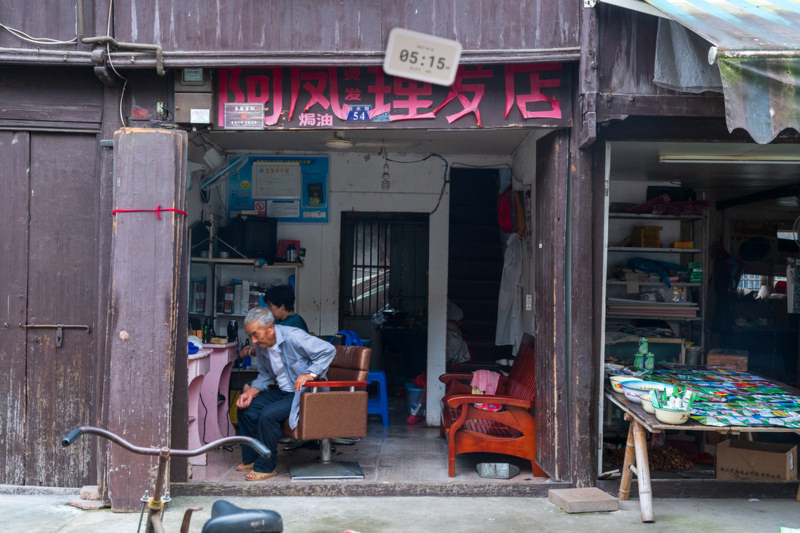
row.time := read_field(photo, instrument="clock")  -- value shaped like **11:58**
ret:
**5:15**
